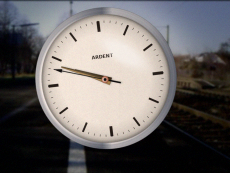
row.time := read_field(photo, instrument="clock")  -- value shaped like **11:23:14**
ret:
**9:48:48**
